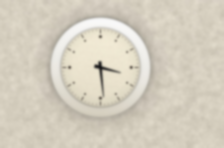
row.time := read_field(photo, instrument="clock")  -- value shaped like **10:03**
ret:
**3:29**
